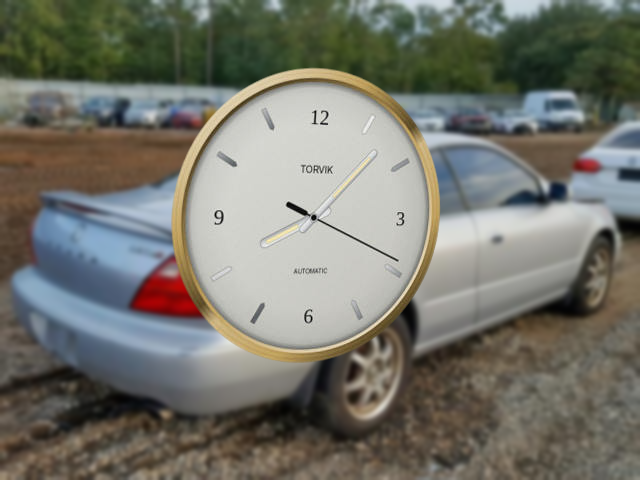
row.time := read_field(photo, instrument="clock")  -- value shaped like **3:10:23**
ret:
**8:07:19**
